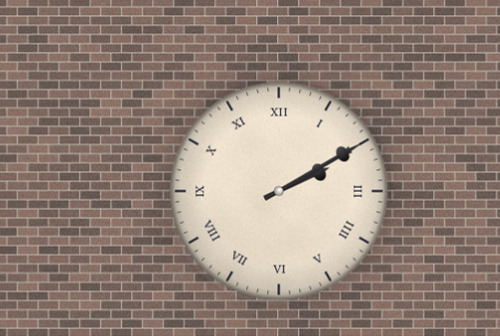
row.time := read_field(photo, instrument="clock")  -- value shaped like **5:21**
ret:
**2:10**
